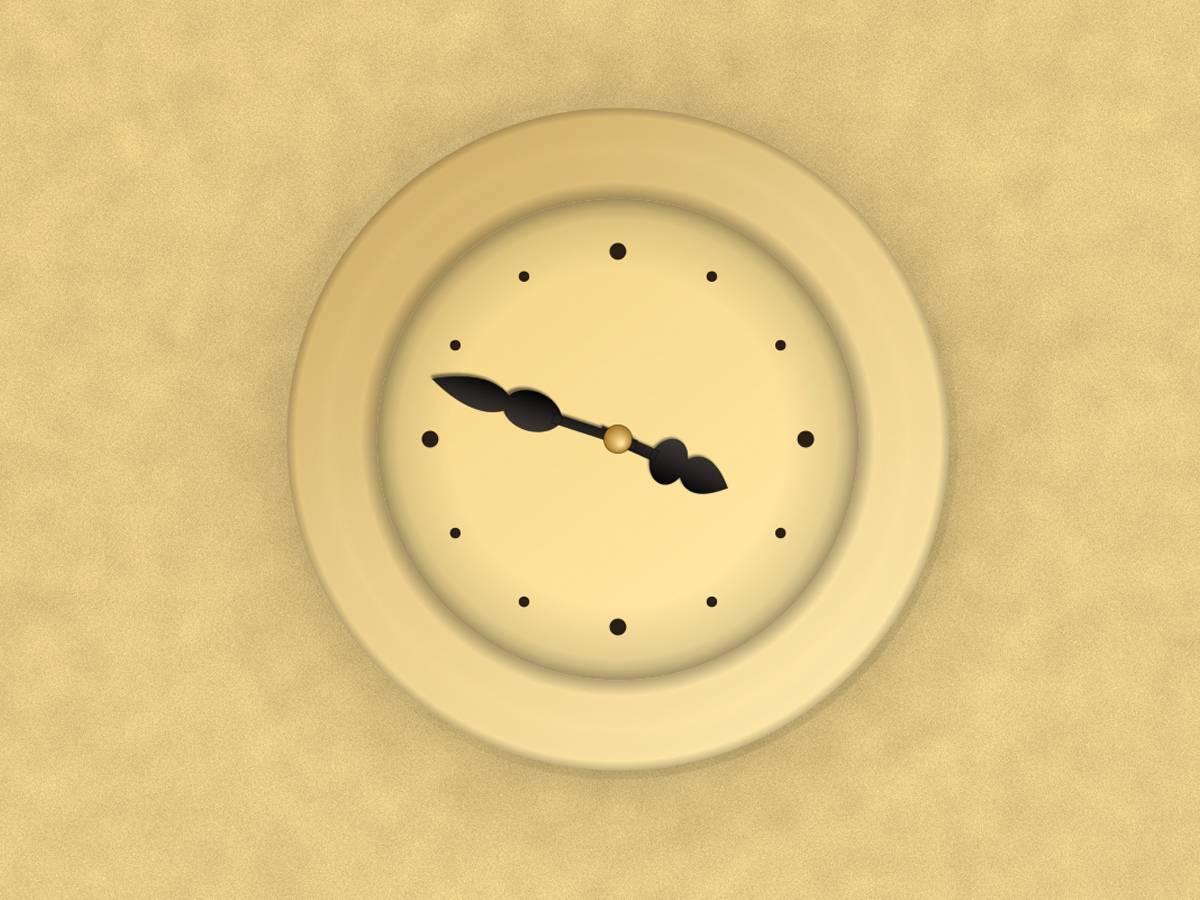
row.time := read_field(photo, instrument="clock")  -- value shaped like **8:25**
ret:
**3:48**
